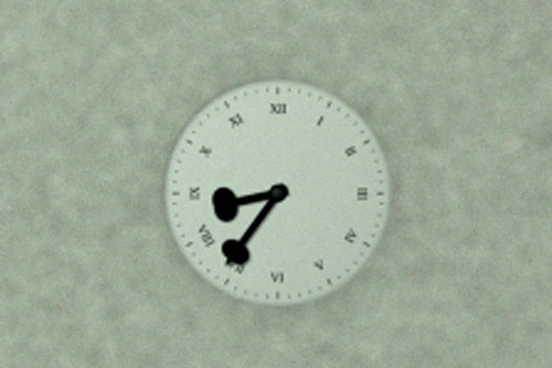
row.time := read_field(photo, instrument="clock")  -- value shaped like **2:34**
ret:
**8:36**
